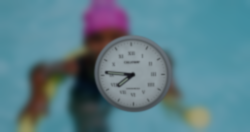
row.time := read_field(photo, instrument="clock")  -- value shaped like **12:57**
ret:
**7:46**
